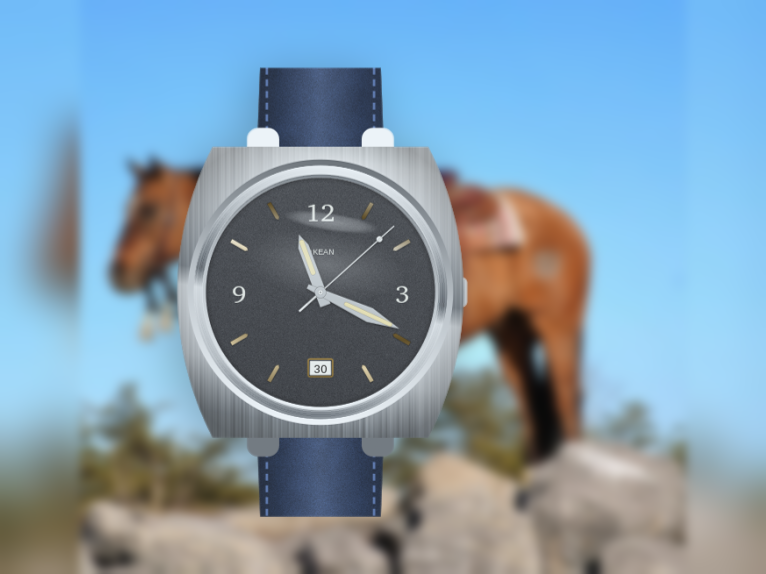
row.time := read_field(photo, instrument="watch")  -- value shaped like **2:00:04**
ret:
**11:19:08**
